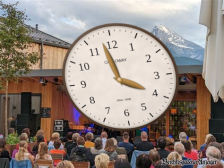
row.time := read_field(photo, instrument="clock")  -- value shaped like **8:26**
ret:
**3:58**
